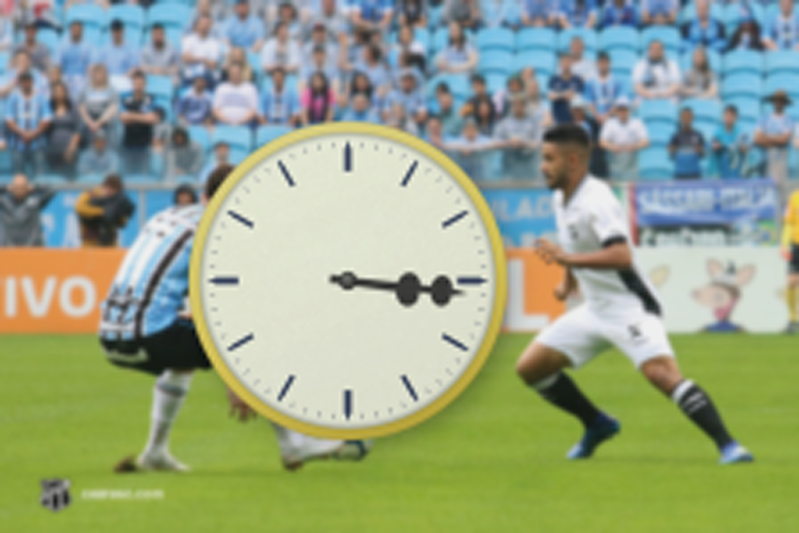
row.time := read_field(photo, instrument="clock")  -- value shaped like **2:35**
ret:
**3:16**
